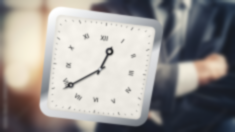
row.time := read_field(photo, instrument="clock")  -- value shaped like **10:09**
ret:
**12:39**
